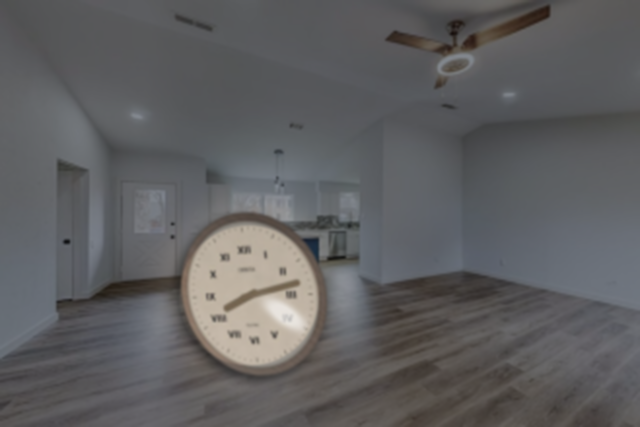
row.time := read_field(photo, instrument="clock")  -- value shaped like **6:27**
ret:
**8:13**
